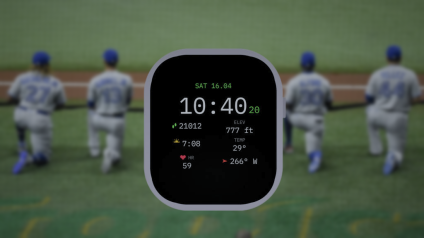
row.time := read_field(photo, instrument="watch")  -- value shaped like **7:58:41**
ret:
**10:40:20**
